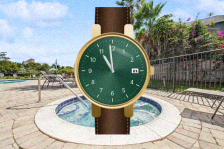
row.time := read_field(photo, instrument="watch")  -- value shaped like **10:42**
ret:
**10:59**
